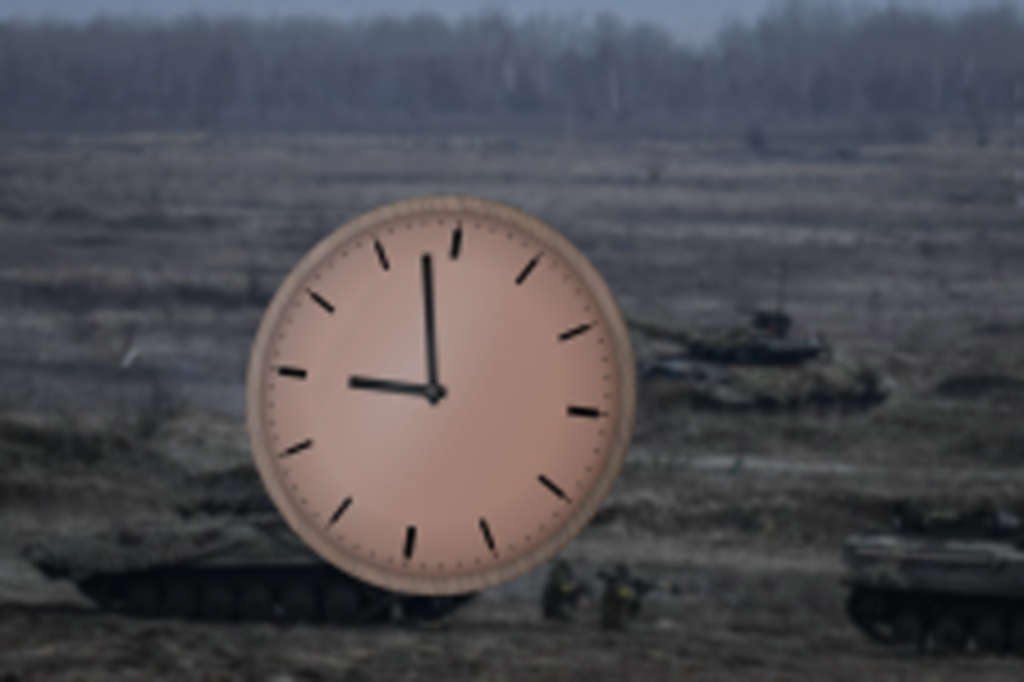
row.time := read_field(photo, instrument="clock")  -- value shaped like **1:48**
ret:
**8:58**
